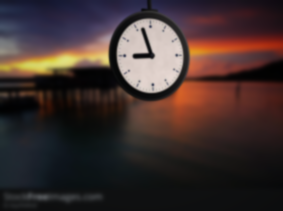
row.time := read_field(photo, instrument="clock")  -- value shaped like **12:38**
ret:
**8:57**
